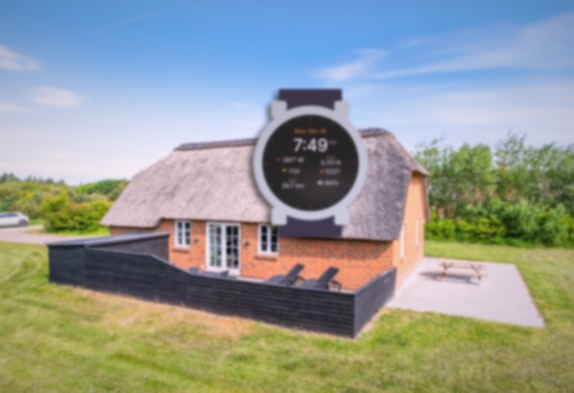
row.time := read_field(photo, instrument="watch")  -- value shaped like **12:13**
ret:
**7:49**
